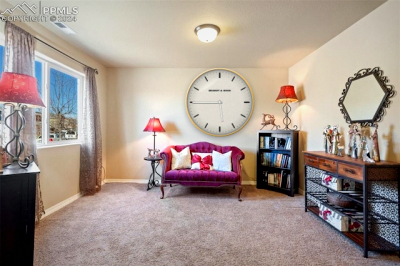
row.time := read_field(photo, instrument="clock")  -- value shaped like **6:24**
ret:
**5:45**
